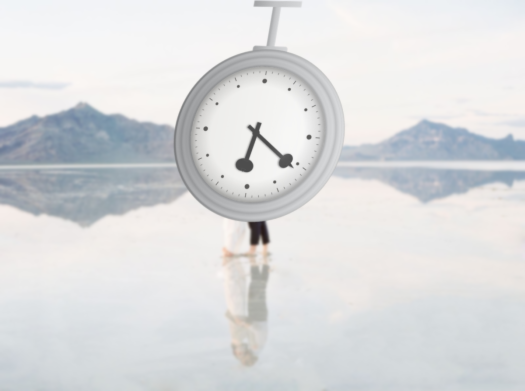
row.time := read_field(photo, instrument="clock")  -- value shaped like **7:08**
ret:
**6:21**
